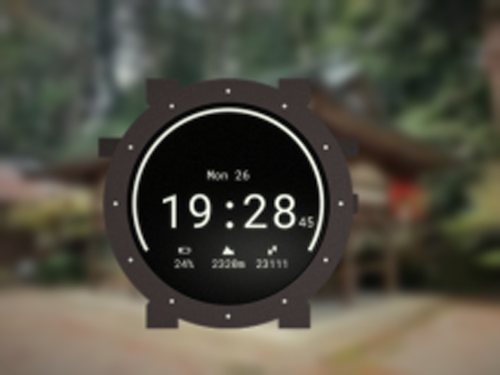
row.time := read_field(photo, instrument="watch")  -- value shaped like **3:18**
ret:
**19:28**
